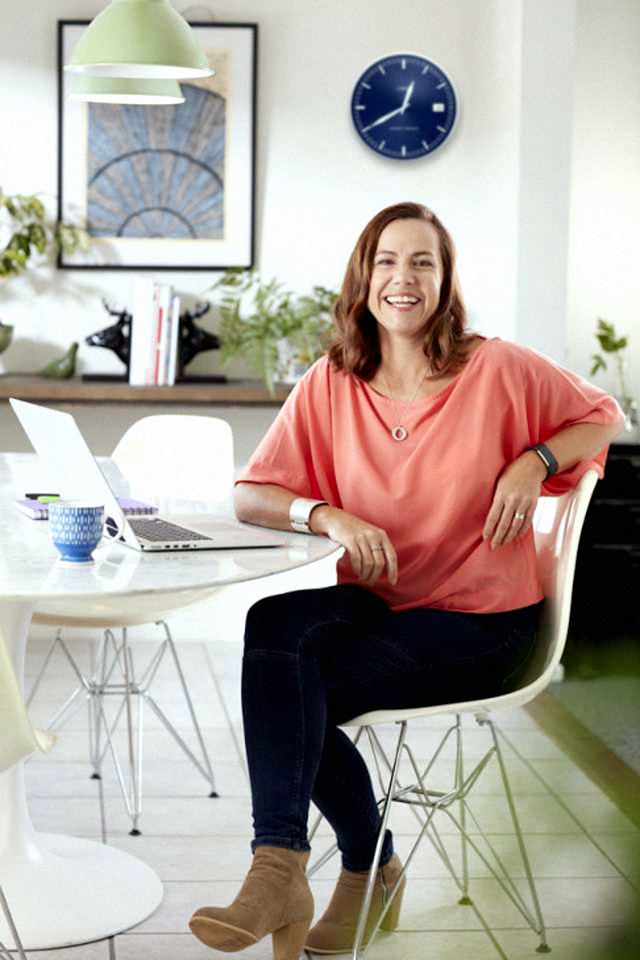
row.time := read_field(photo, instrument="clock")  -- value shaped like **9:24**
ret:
**12:40**
